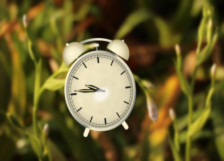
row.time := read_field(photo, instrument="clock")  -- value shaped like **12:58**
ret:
**9:46**
